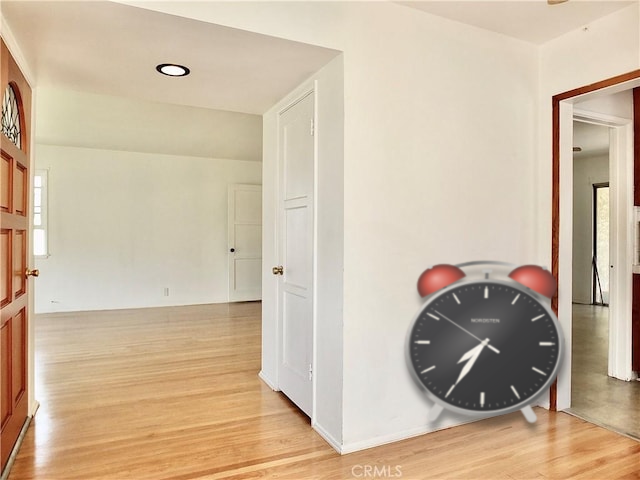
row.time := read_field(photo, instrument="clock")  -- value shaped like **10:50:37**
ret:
**7:34:51**
